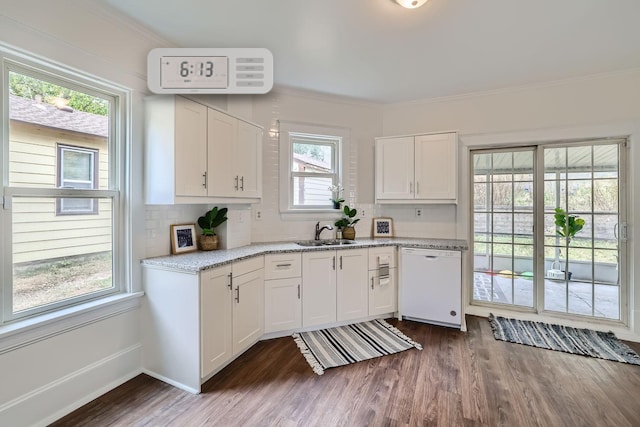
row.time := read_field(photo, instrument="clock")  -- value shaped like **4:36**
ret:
**6:13**
